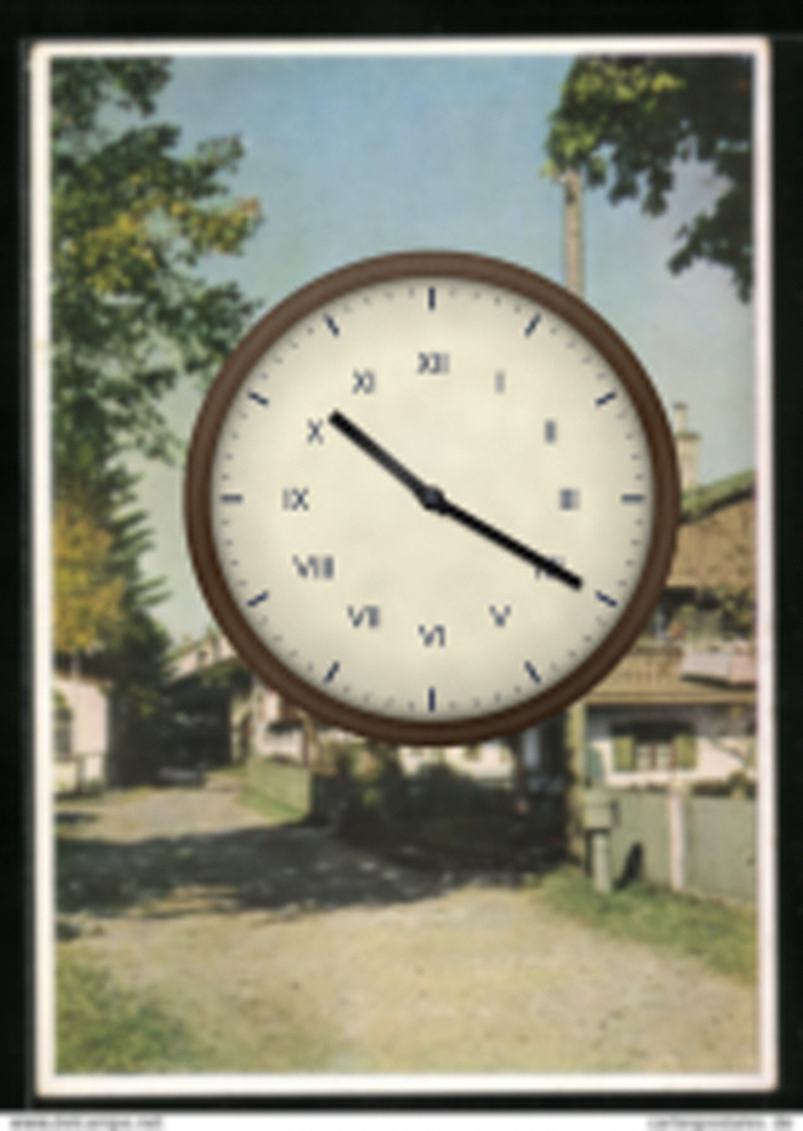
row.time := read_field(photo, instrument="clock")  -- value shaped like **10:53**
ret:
**10:20**
